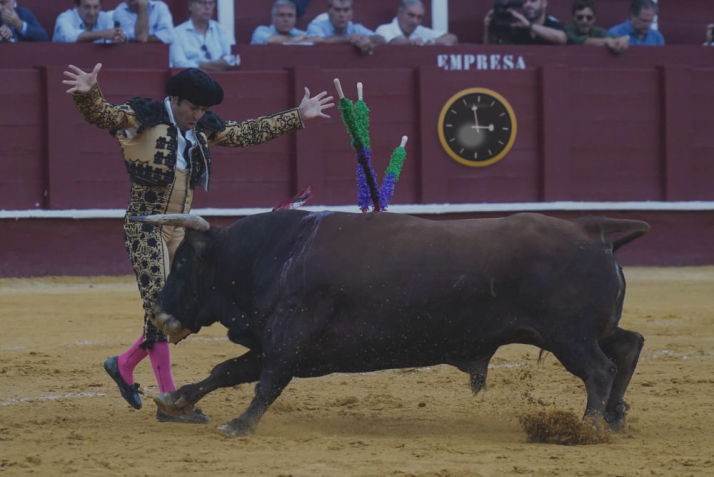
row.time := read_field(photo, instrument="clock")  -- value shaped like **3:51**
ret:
**2:58**
